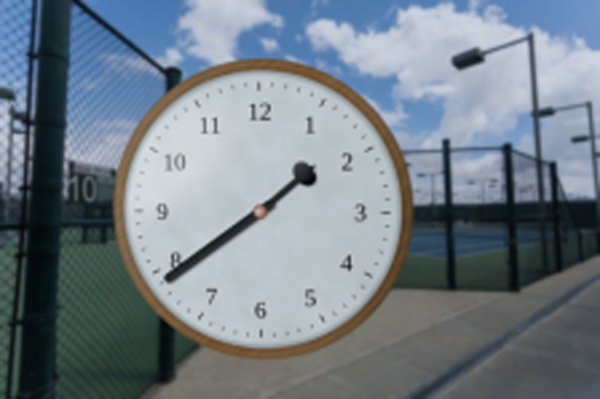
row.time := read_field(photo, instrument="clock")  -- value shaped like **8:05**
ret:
**1:39**
